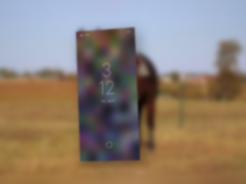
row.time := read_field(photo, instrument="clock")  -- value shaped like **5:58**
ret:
**3:12**
